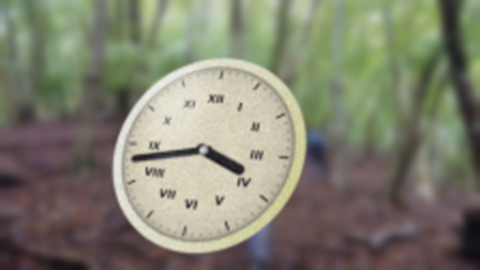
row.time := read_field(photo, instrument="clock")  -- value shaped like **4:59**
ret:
**3:43**
